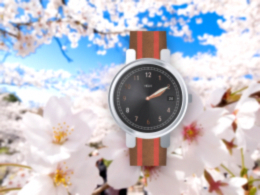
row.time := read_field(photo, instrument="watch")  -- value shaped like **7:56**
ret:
**2:10**
